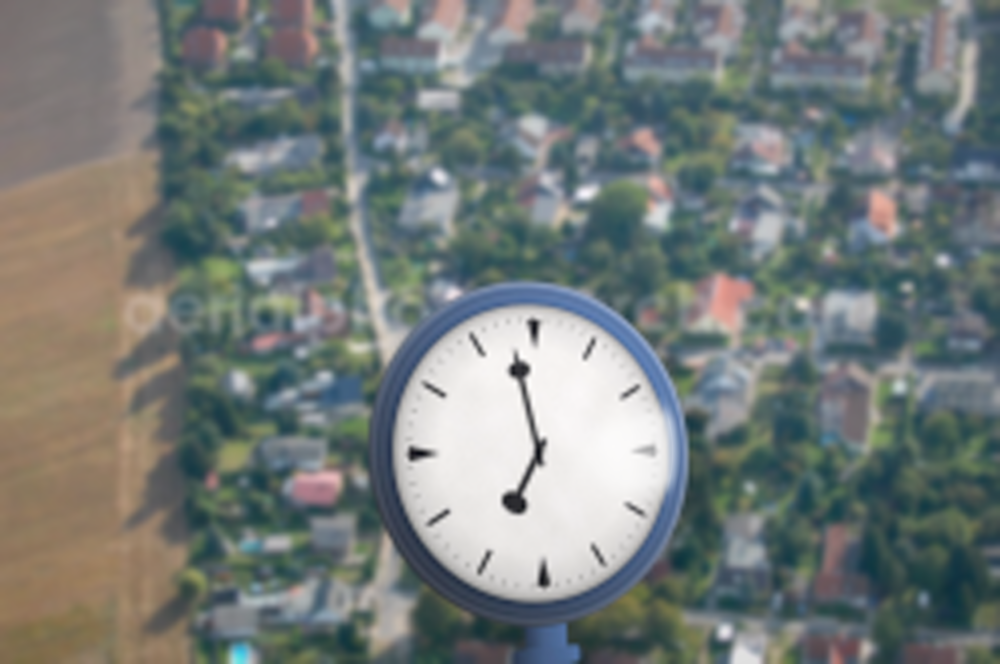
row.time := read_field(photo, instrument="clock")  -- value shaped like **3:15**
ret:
**6:58**
